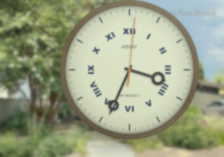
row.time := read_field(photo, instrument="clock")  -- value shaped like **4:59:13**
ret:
**3:34:01**
